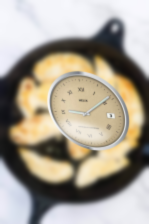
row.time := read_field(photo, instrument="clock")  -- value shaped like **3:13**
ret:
**9:09**
